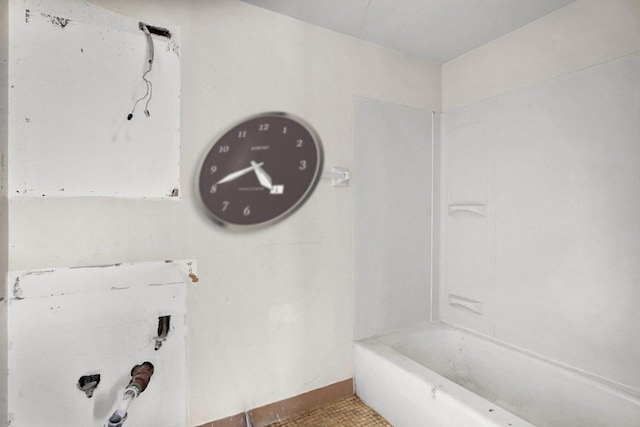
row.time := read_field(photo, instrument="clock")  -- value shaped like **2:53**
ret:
**4:41**
